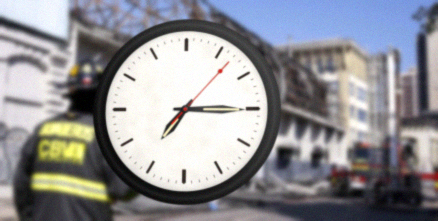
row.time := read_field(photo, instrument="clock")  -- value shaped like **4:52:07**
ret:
**7:15:07**
